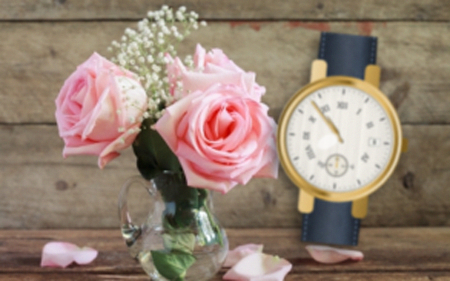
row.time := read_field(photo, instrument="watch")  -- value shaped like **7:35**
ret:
**10:53**
